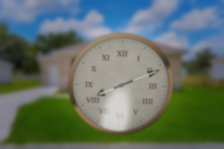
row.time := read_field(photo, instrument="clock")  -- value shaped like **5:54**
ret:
**8:11**
